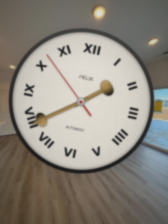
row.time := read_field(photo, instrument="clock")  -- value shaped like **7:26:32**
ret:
**1:38:52**
